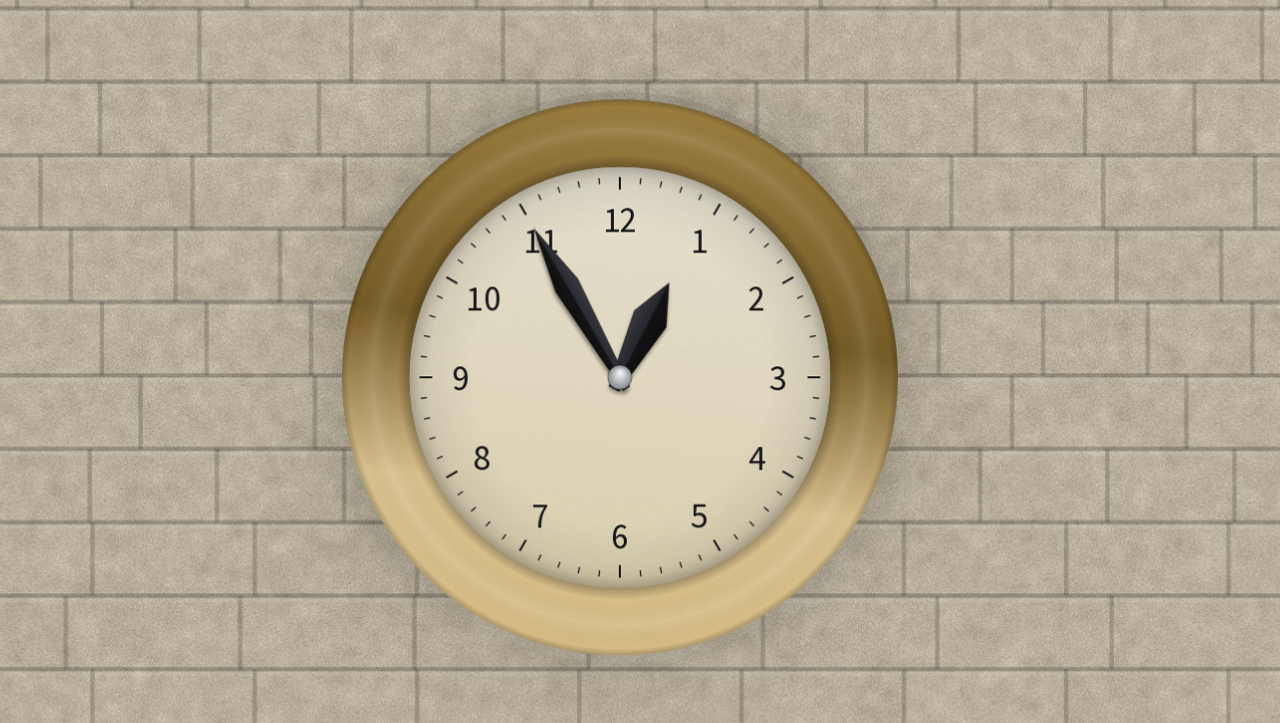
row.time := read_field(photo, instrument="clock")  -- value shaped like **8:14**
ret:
**12:55**
